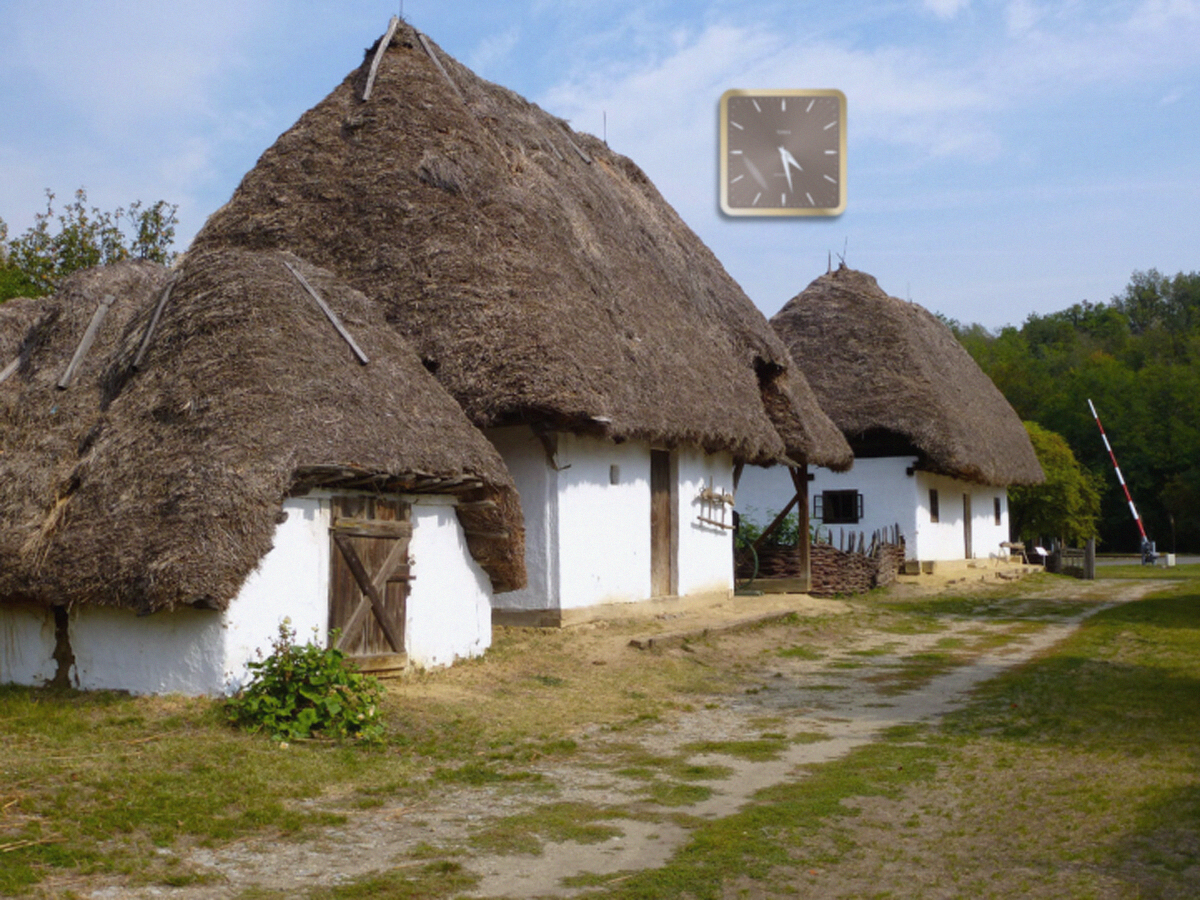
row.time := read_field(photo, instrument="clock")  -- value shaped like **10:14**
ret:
**4:28**
